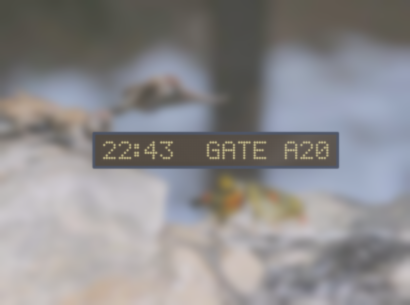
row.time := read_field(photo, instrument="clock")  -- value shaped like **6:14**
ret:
**22:43**
